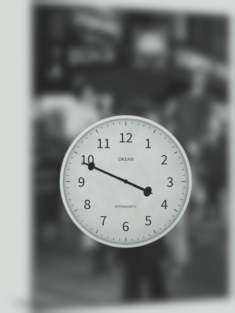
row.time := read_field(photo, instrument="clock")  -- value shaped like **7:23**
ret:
**3:49**
